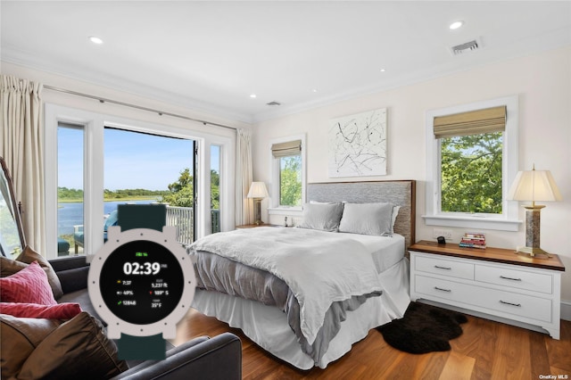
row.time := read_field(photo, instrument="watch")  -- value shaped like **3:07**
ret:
**2:39**
